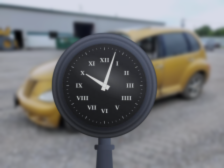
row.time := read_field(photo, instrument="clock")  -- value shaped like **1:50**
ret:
**10:03**
